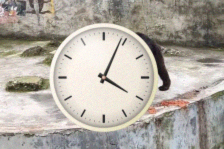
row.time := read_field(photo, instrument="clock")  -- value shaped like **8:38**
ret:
**4:04**
